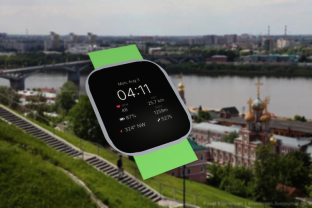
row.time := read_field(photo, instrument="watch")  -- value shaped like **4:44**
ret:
**4:11**
